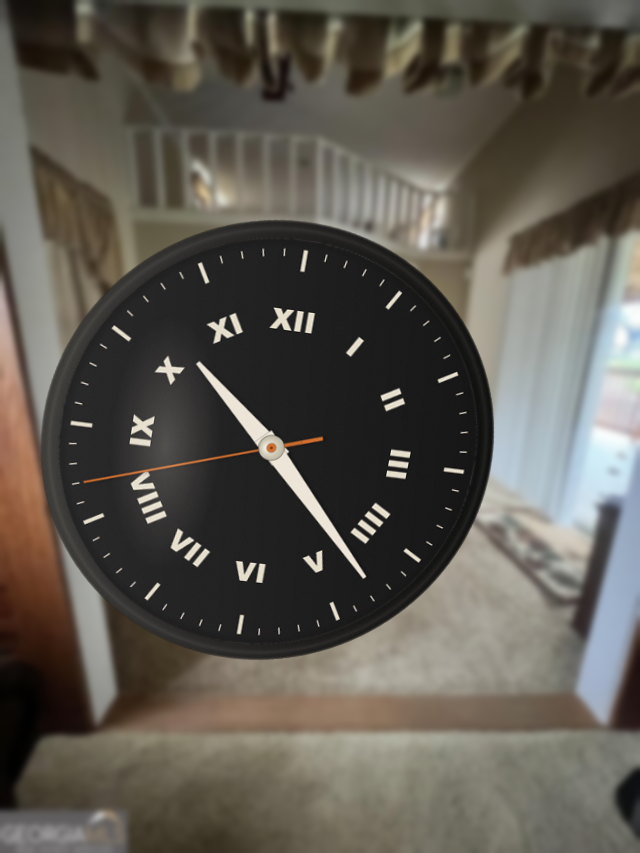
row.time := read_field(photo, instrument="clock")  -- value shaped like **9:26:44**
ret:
**10:22:42**
